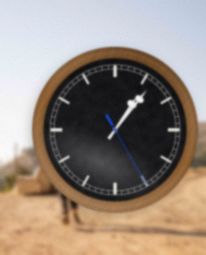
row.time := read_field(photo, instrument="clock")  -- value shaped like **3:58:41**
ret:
**1:06:25**
